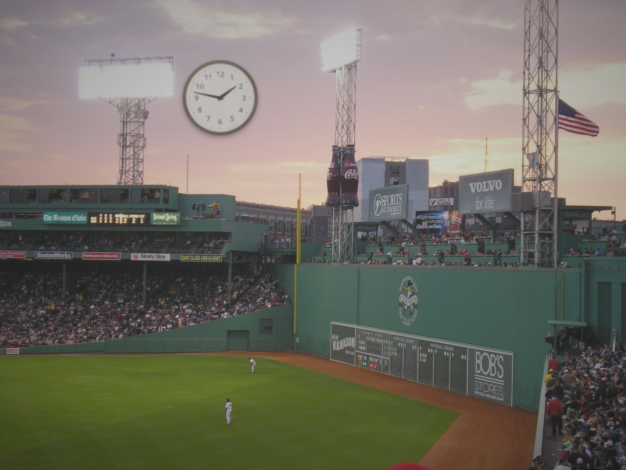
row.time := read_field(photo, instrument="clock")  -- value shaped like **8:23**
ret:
**1:47**
